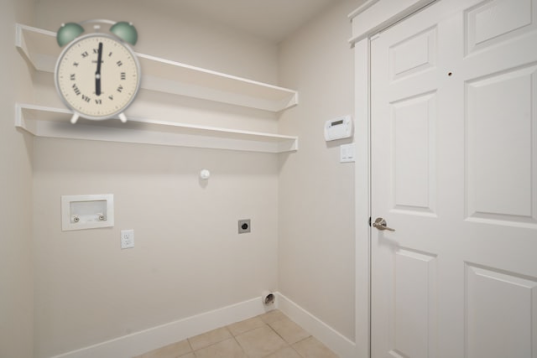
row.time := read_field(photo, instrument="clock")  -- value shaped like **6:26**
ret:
**6:01**
